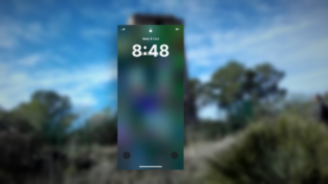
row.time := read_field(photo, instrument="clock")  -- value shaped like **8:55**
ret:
**8:48**
